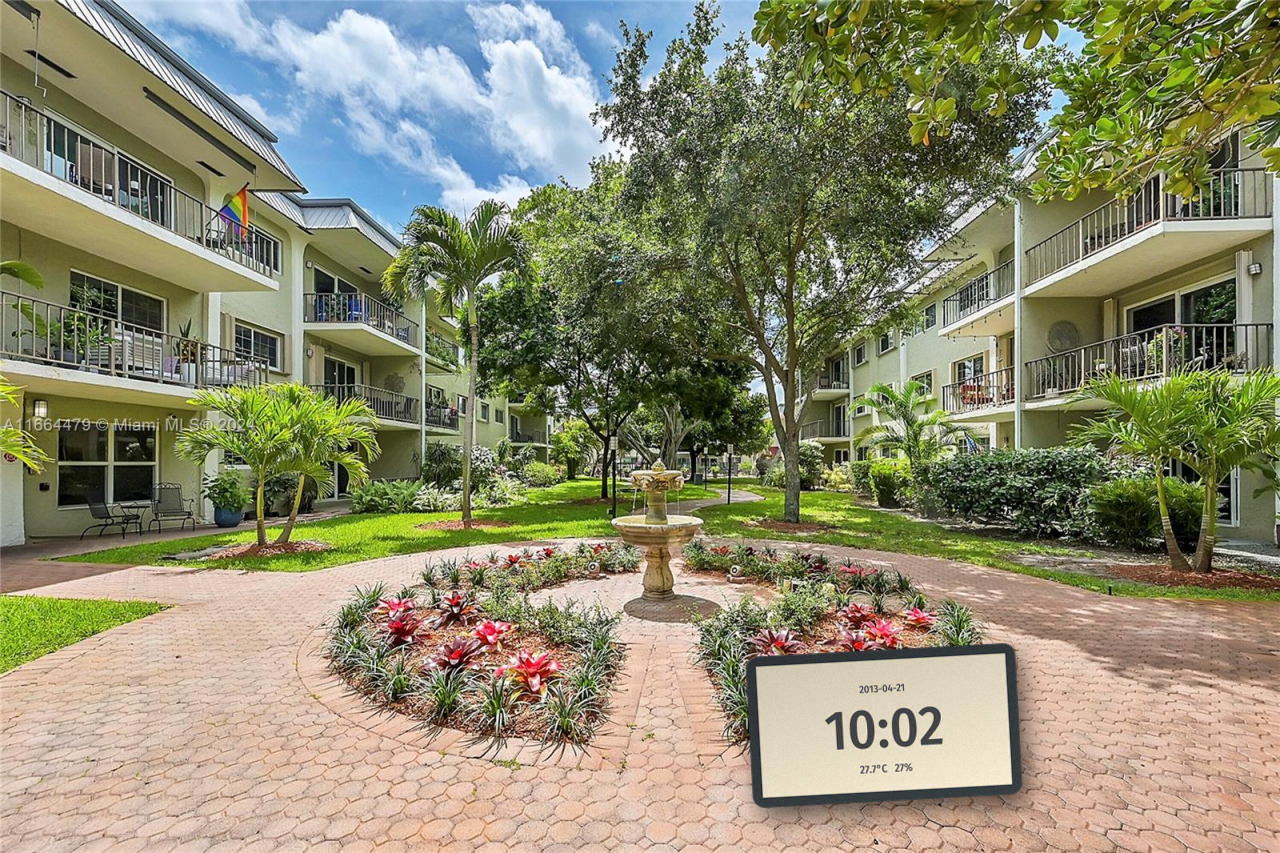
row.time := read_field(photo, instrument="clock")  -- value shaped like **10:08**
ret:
**10:02**
